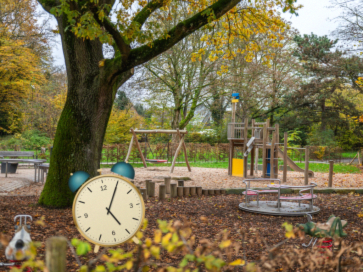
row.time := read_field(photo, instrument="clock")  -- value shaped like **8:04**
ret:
**5:05**
